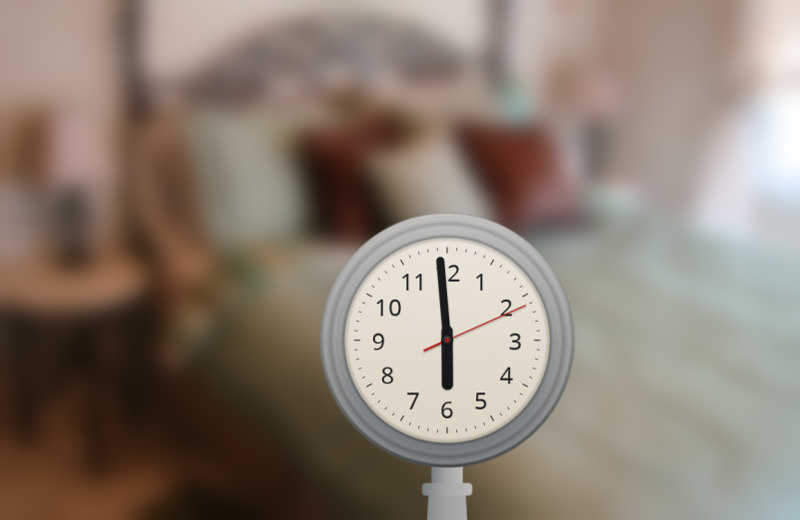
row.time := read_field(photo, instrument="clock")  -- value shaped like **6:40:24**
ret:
**5:59:11**
